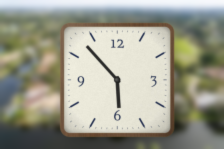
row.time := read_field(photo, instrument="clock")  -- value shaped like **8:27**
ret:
**5:53**
